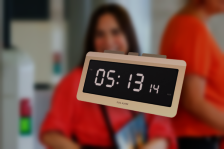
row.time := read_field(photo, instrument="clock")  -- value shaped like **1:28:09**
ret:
**5:13:14**
